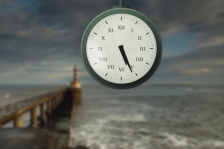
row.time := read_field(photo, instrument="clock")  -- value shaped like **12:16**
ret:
**5:26**
